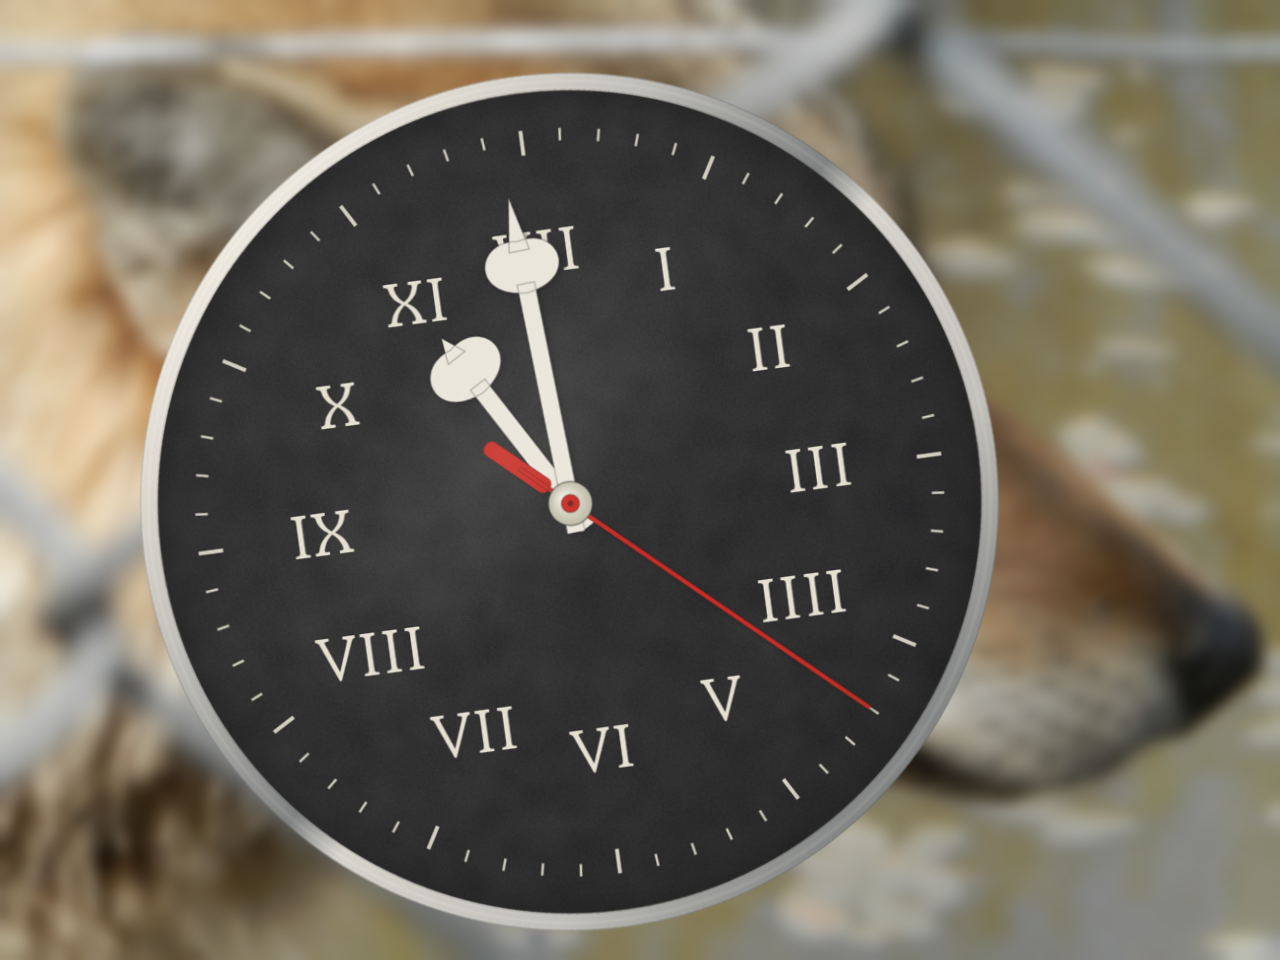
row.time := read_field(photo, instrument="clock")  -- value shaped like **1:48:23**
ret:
**10:59:22**
